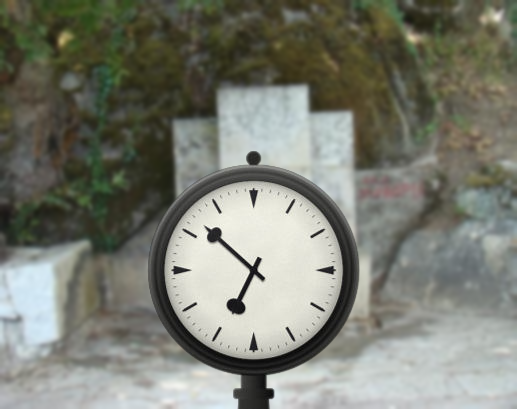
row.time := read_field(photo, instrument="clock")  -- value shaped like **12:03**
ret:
**6:52**
